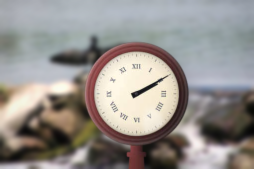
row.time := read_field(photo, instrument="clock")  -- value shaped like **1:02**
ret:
**2:10**
